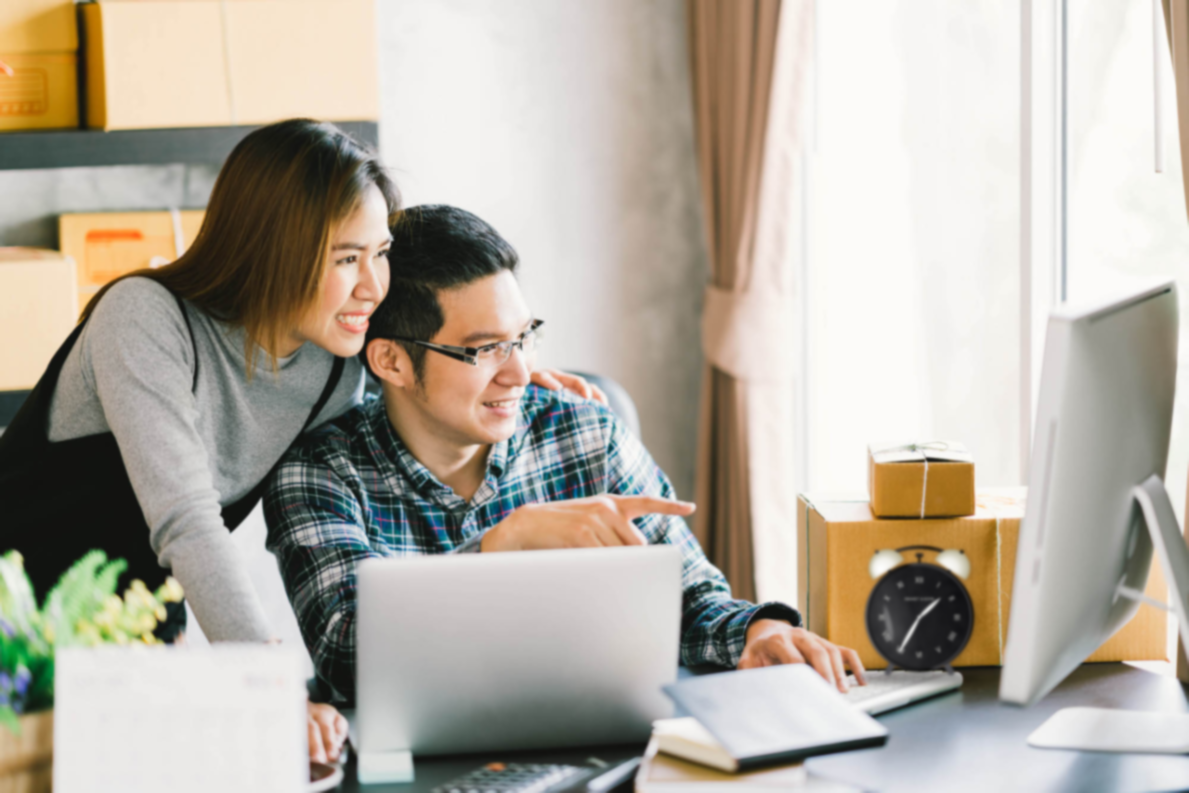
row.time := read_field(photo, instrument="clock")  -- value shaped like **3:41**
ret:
**1:35**
